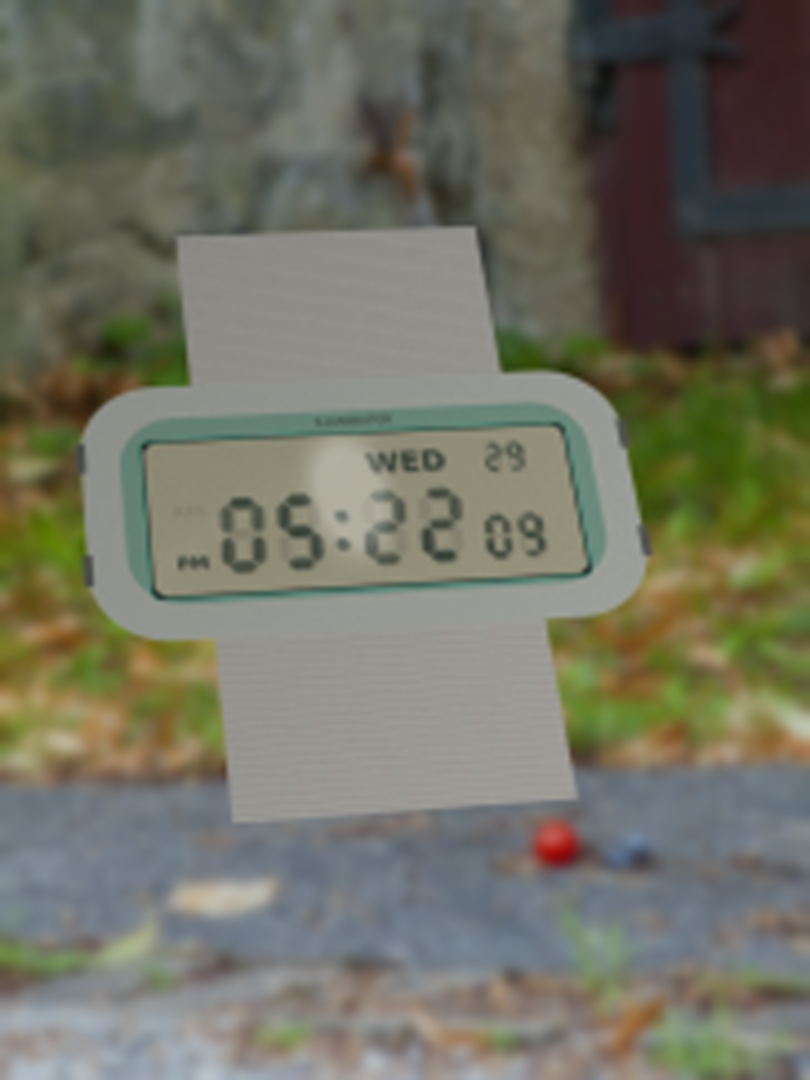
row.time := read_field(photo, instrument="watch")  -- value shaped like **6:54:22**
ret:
**5:22:09**
